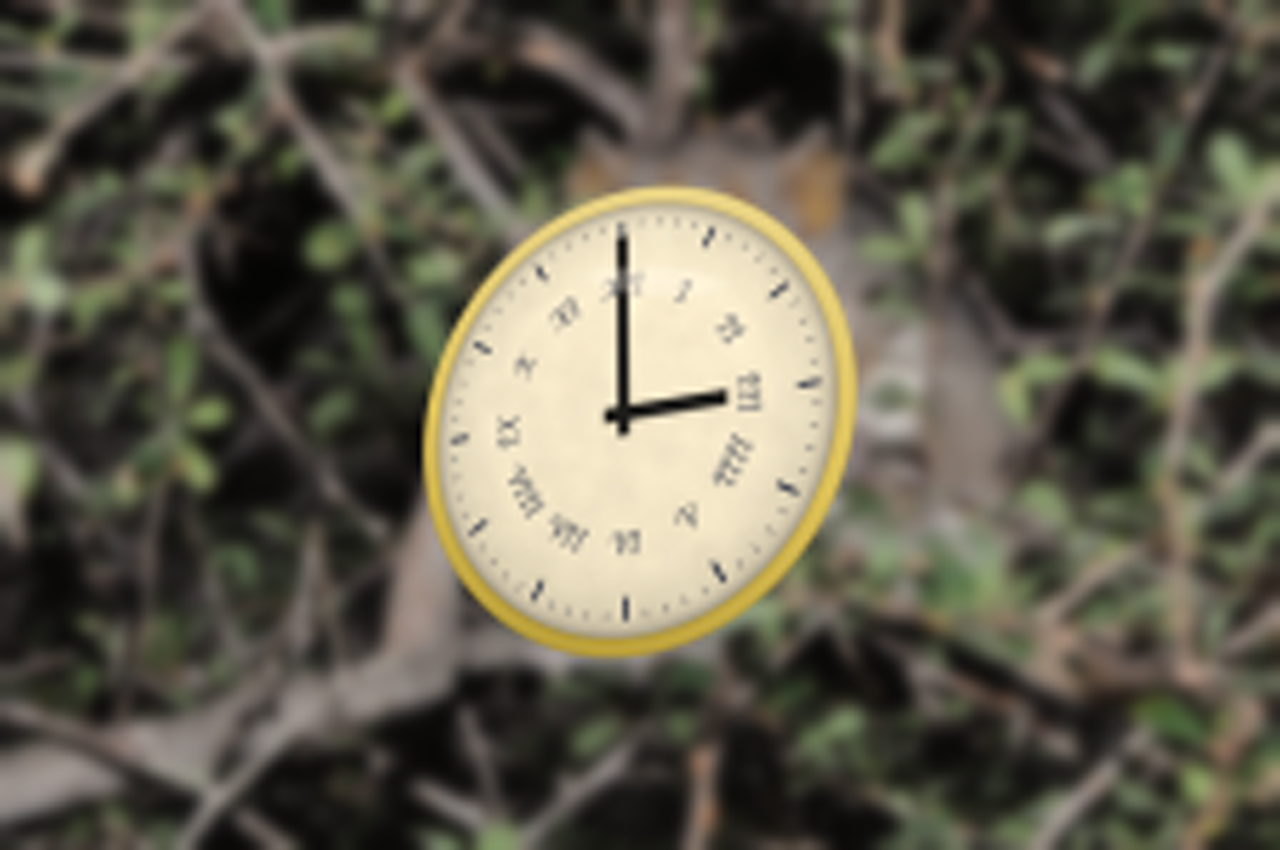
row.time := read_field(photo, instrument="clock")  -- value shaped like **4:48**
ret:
**3:00**
